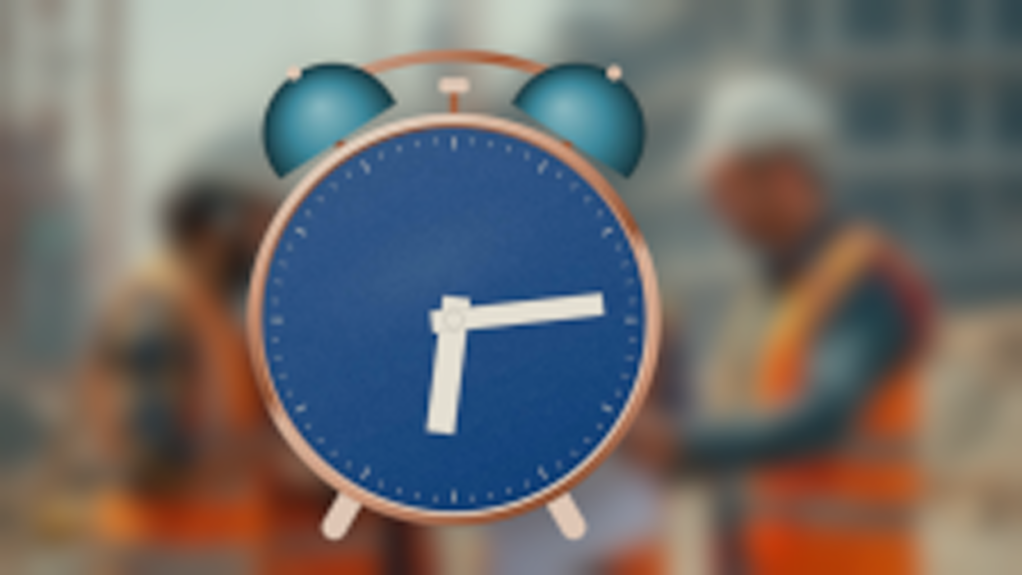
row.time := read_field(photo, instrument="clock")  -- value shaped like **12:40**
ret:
**6:14**
